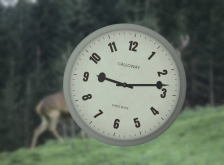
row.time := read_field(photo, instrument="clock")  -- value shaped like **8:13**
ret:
**9:13**
